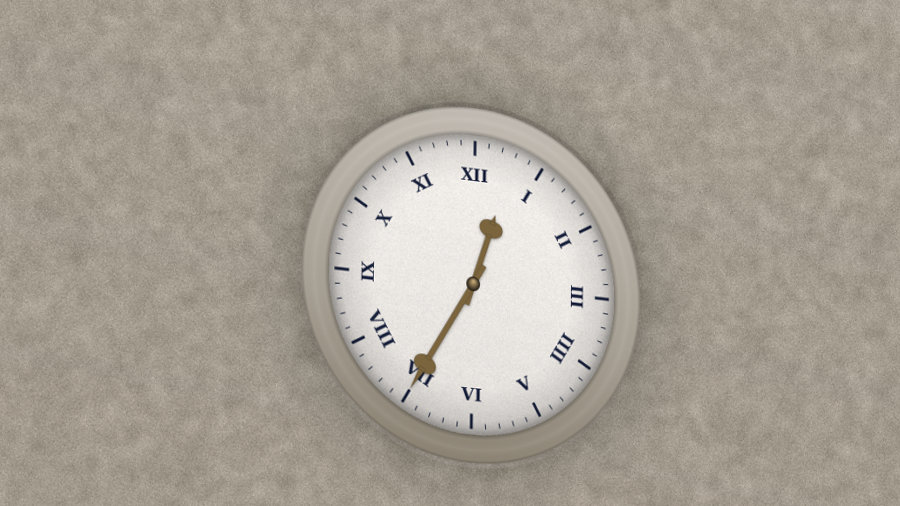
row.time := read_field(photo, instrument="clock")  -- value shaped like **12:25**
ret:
**12:35**
